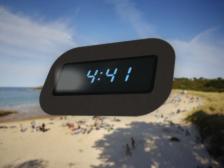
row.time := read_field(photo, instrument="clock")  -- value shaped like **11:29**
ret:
**4:41**
